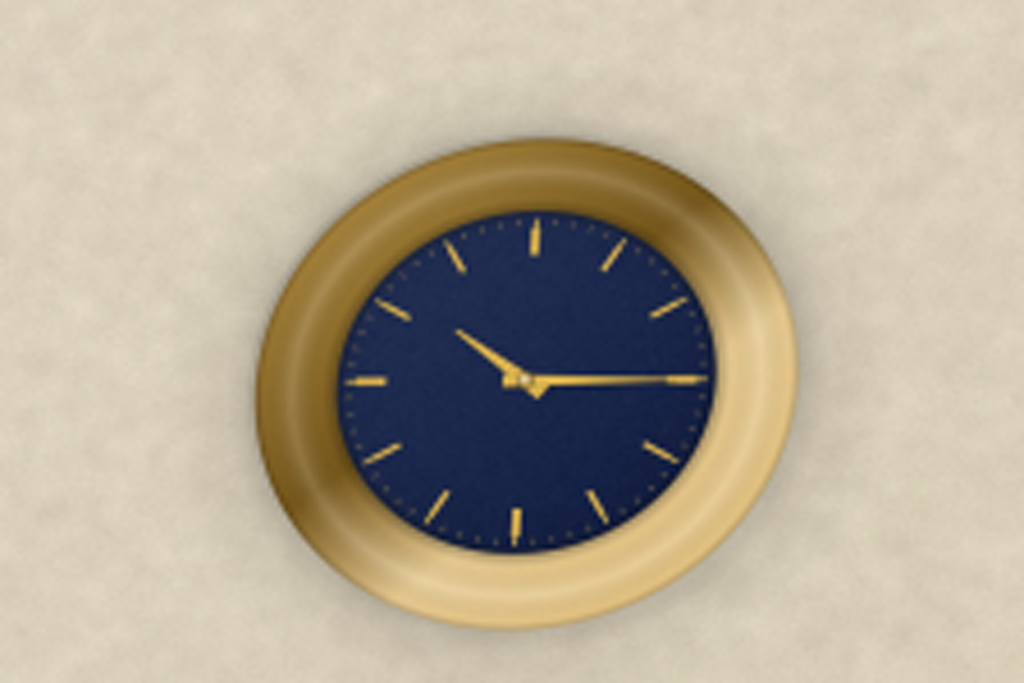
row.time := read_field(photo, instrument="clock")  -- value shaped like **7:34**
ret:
**10:15**
